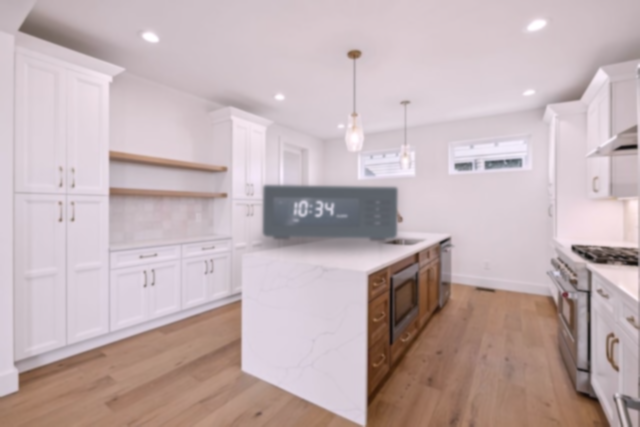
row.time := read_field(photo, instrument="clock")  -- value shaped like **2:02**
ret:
**10:34**
